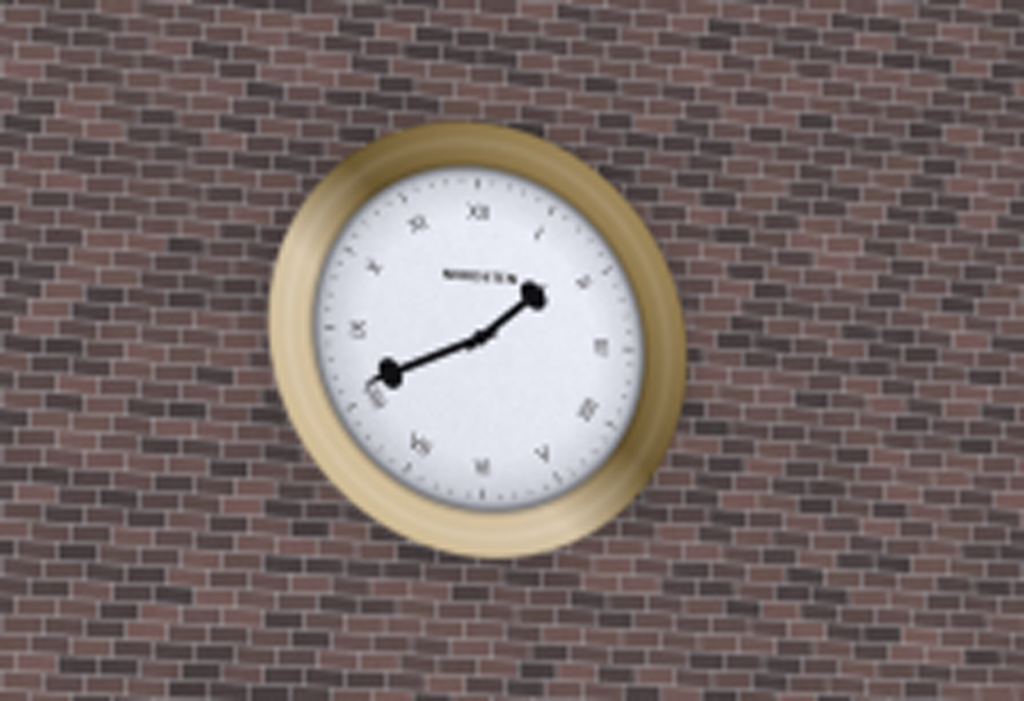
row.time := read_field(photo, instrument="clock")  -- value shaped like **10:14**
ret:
**1:41**
